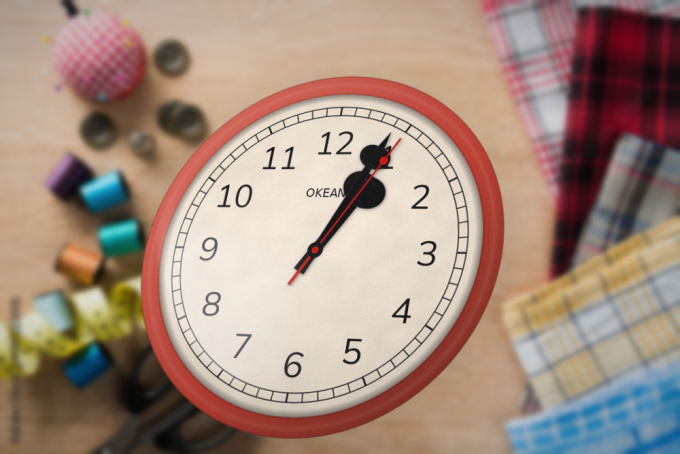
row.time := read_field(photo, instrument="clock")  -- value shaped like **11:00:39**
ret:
**1:04:05**
